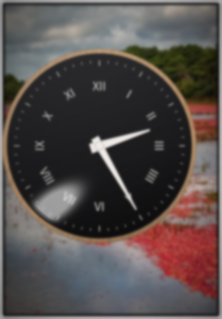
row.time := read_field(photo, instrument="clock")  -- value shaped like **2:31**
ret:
**2:25**
